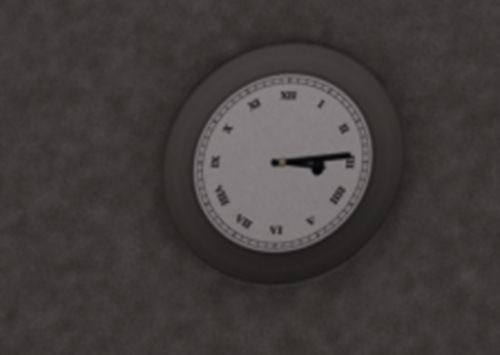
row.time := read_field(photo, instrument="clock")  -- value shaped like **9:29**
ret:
**3:14**
